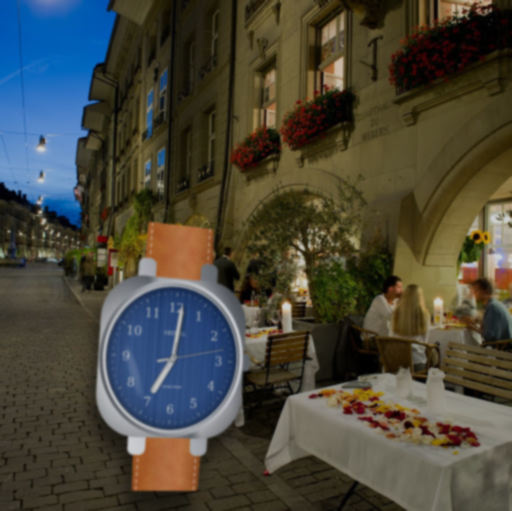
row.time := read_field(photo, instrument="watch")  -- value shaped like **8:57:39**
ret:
**7:01:13**
